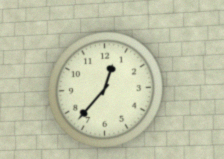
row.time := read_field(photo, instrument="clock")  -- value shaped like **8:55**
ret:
**12:37**
